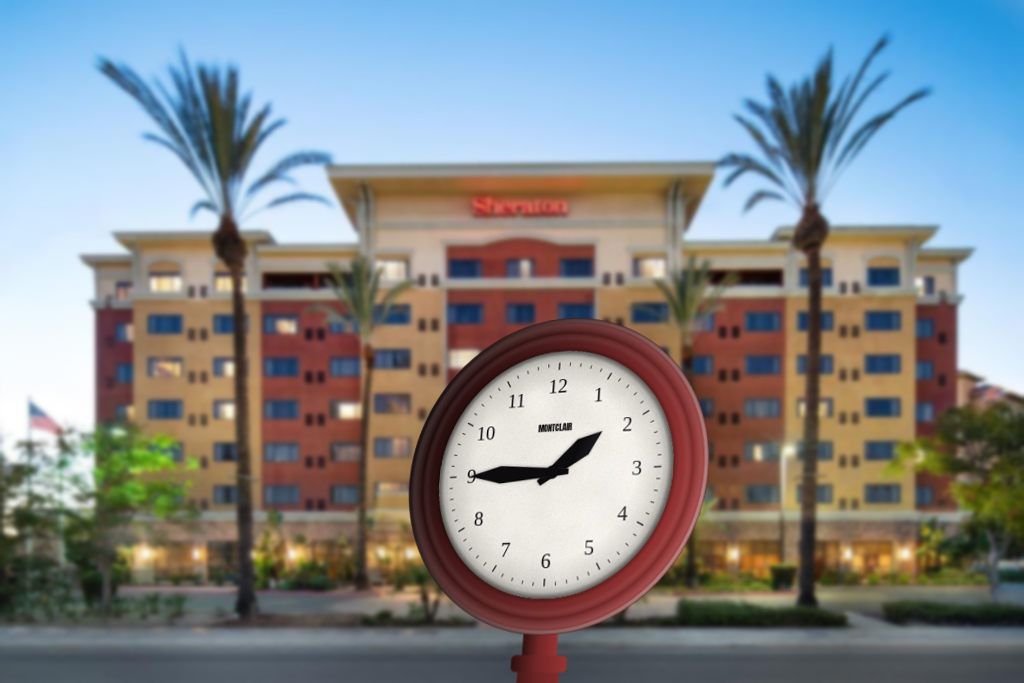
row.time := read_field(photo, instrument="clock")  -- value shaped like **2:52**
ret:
**1:45**
